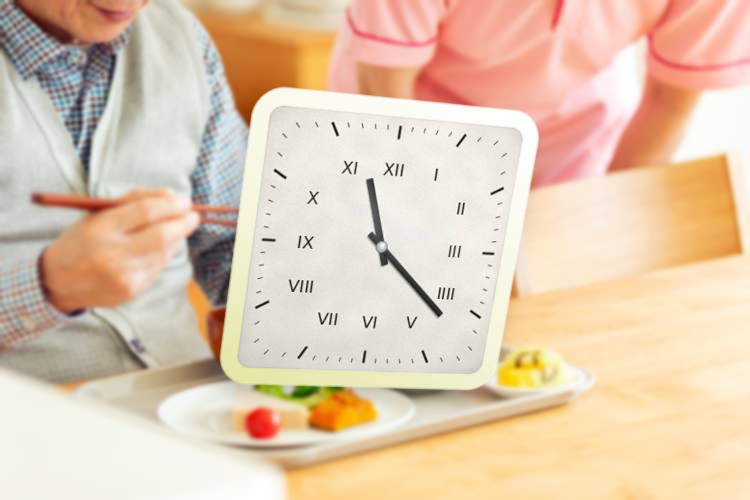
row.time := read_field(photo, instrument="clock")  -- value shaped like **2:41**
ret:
**11:22**
